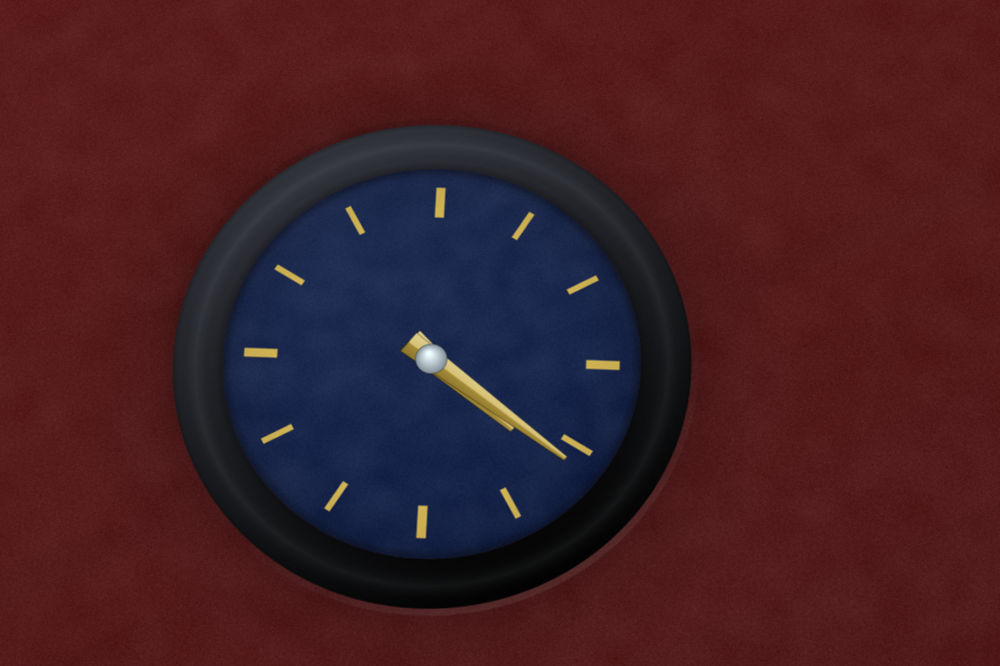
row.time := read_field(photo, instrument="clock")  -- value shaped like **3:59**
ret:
**4:21**
